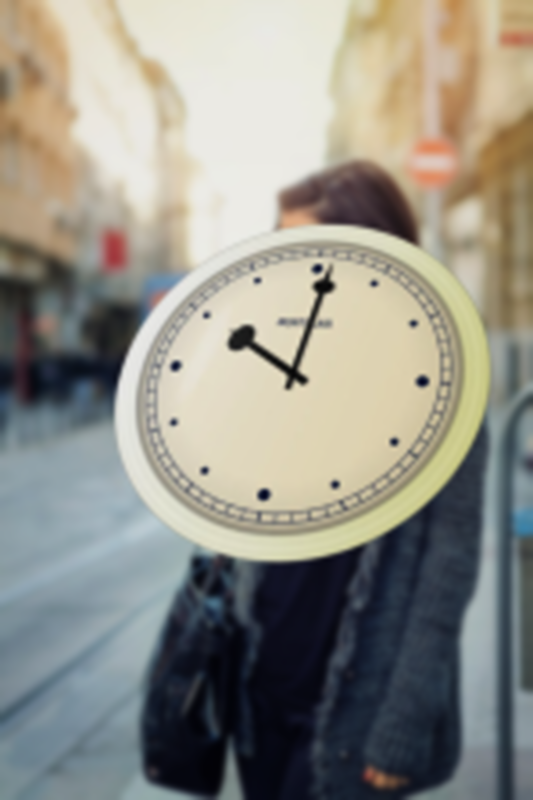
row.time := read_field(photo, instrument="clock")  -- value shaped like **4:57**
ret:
**10:01**
